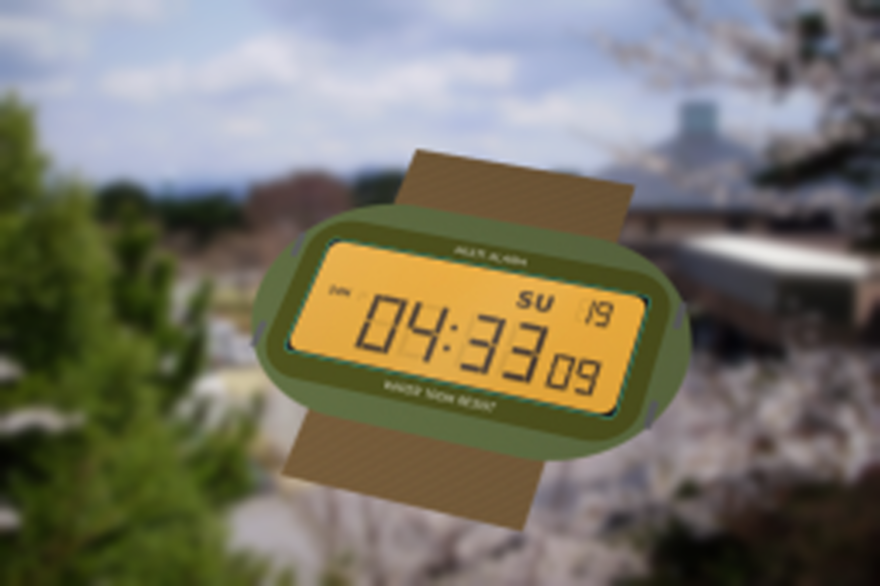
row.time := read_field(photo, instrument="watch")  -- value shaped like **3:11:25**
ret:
**4:33:09**
